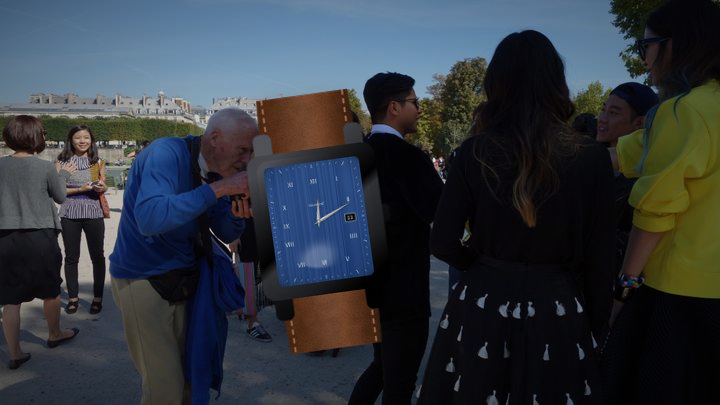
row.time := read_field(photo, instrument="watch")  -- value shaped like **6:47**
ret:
**12:11**
